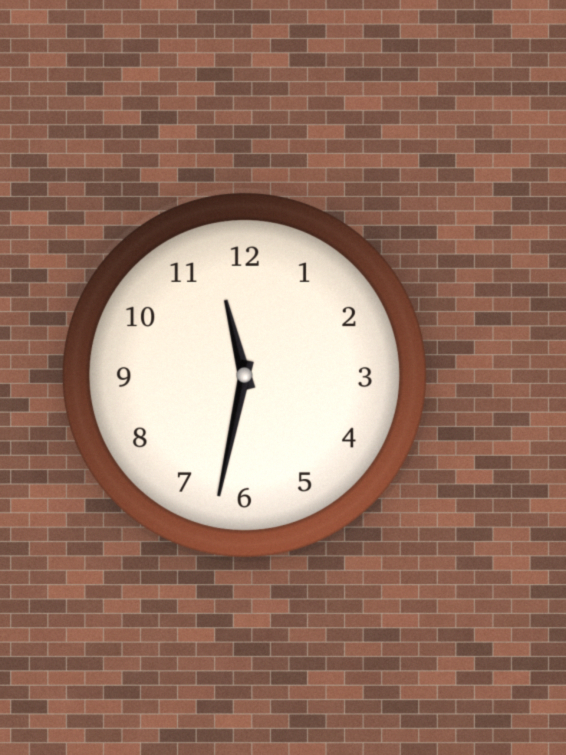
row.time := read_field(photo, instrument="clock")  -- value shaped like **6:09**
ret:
**11:32**
